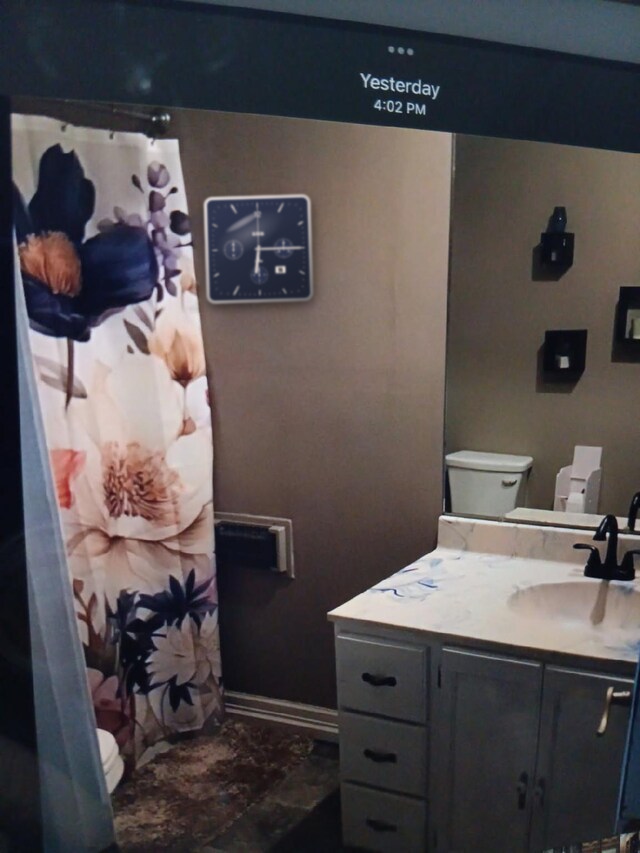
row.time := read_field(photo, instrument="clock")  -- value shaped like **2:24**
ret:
**6:15**
